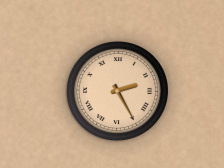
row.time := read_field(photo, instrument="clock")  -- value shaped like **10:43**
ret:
**2:25**
